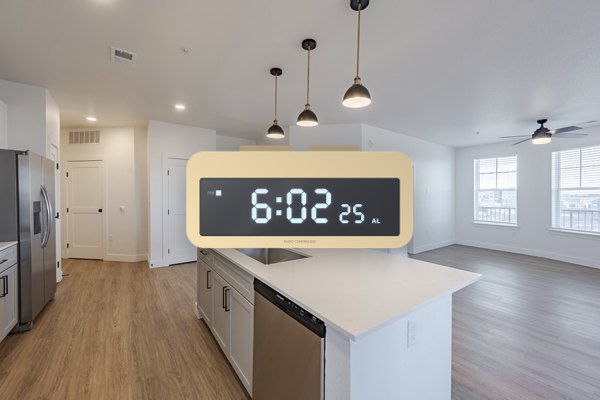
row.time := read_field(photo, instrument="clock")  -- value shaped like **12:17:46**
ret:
**6:02:25**
